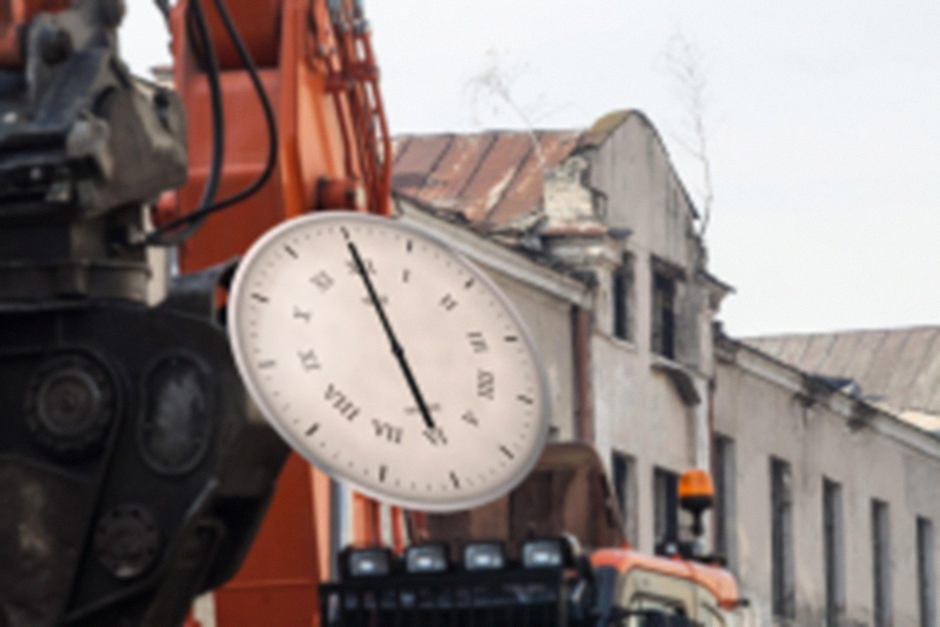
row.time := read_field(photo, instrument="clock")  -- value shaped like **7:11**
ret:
**6:00**
